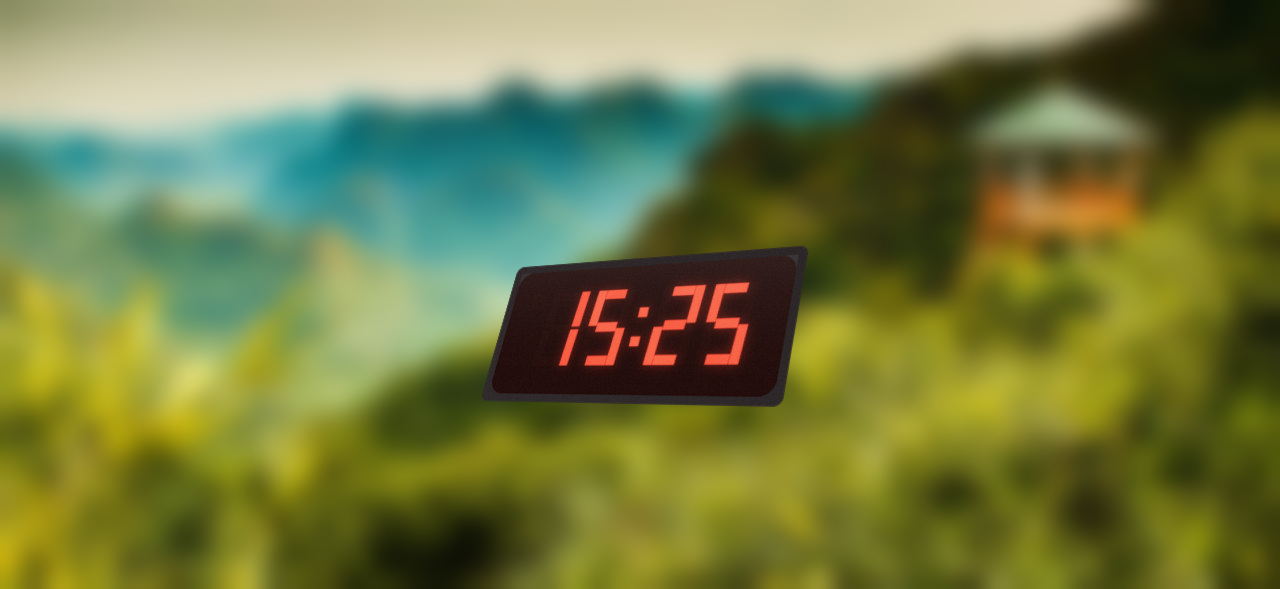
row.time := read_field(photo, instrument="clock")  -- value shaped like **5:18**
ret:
**15:25**
